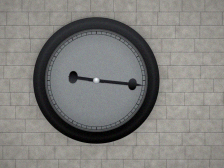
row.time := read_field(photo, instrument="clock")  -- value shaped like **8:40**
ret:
**9:16**
